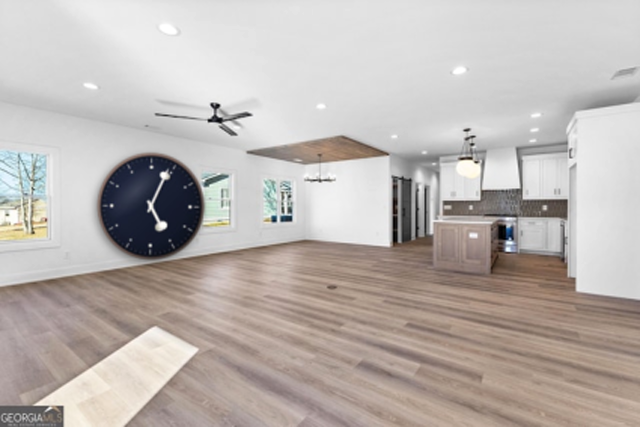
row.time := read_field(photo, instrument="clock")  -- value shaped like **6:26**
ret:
**5:04**
